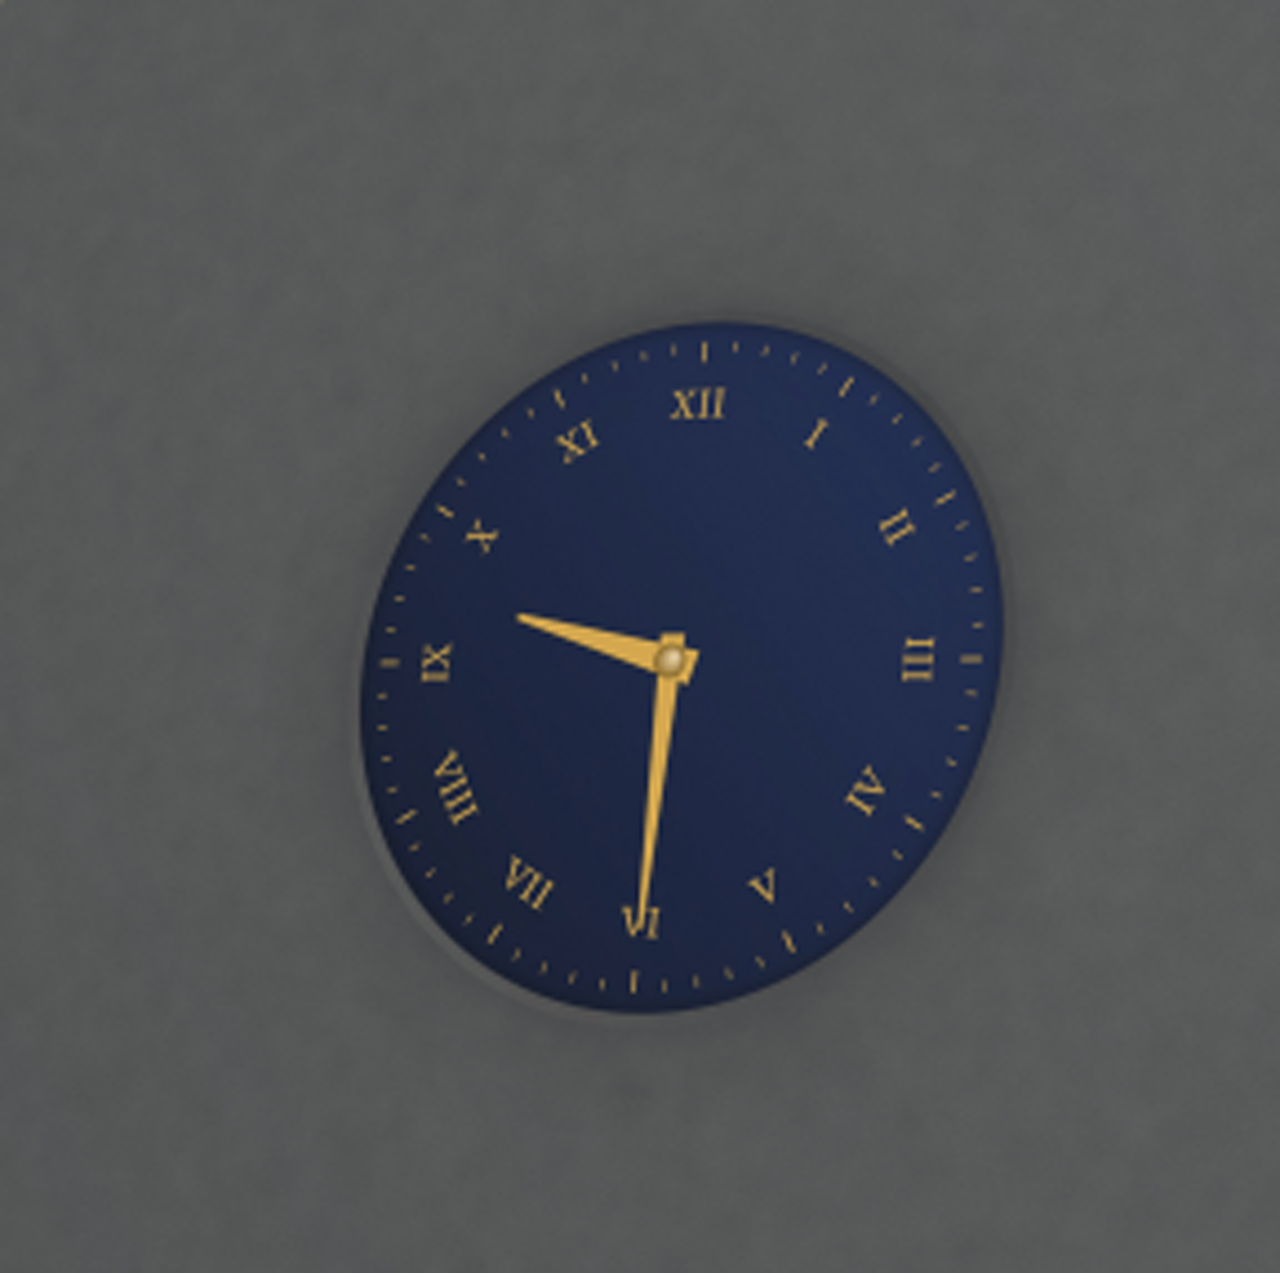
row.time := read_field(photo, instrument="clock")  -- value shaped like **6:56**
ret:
**9:30**
